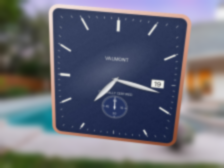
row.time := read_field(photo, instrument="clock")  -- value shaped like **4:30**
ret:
**7:17**
